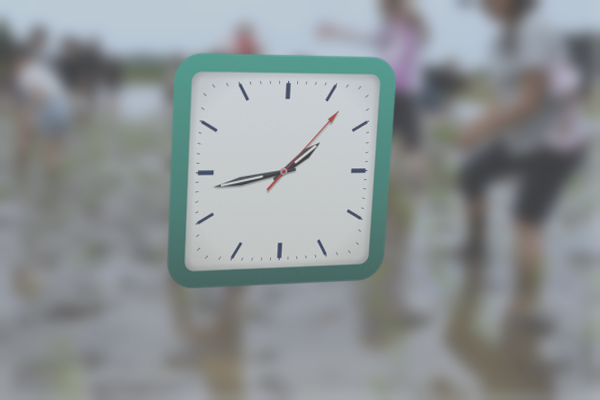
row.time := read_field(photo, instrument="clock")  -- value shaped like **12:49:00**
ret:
**1:43:07**
